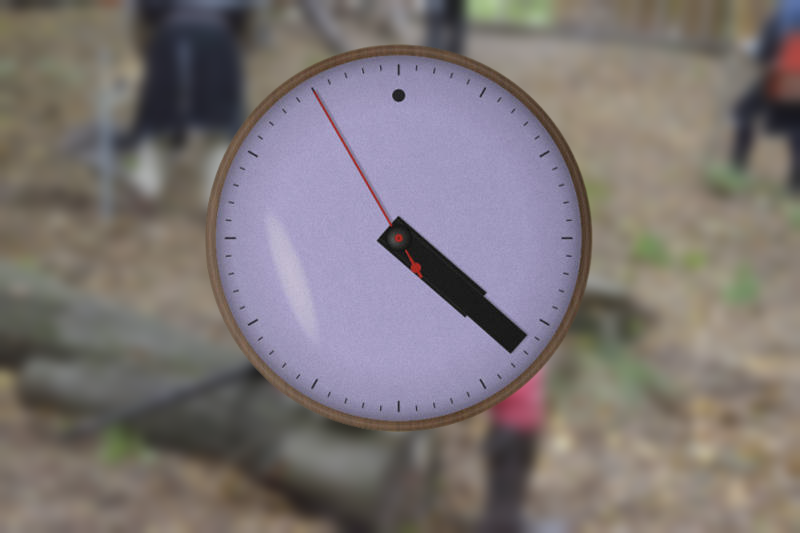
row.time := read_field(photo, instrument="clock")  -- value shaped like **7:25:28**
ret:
**4:21:55**
